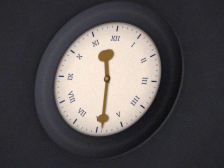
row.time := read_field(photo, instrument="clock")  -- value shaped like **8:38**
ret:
**11:29**
